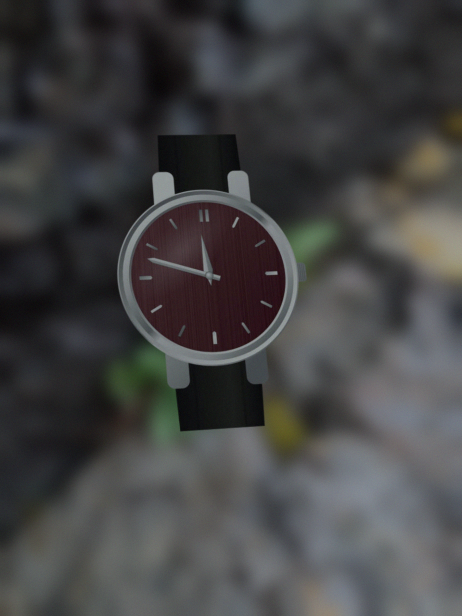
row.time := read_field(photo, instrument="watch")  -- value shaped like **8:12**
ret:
**11:48**
